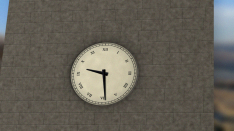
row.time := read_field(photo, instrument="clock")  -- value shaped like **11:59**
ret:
**9:29**
